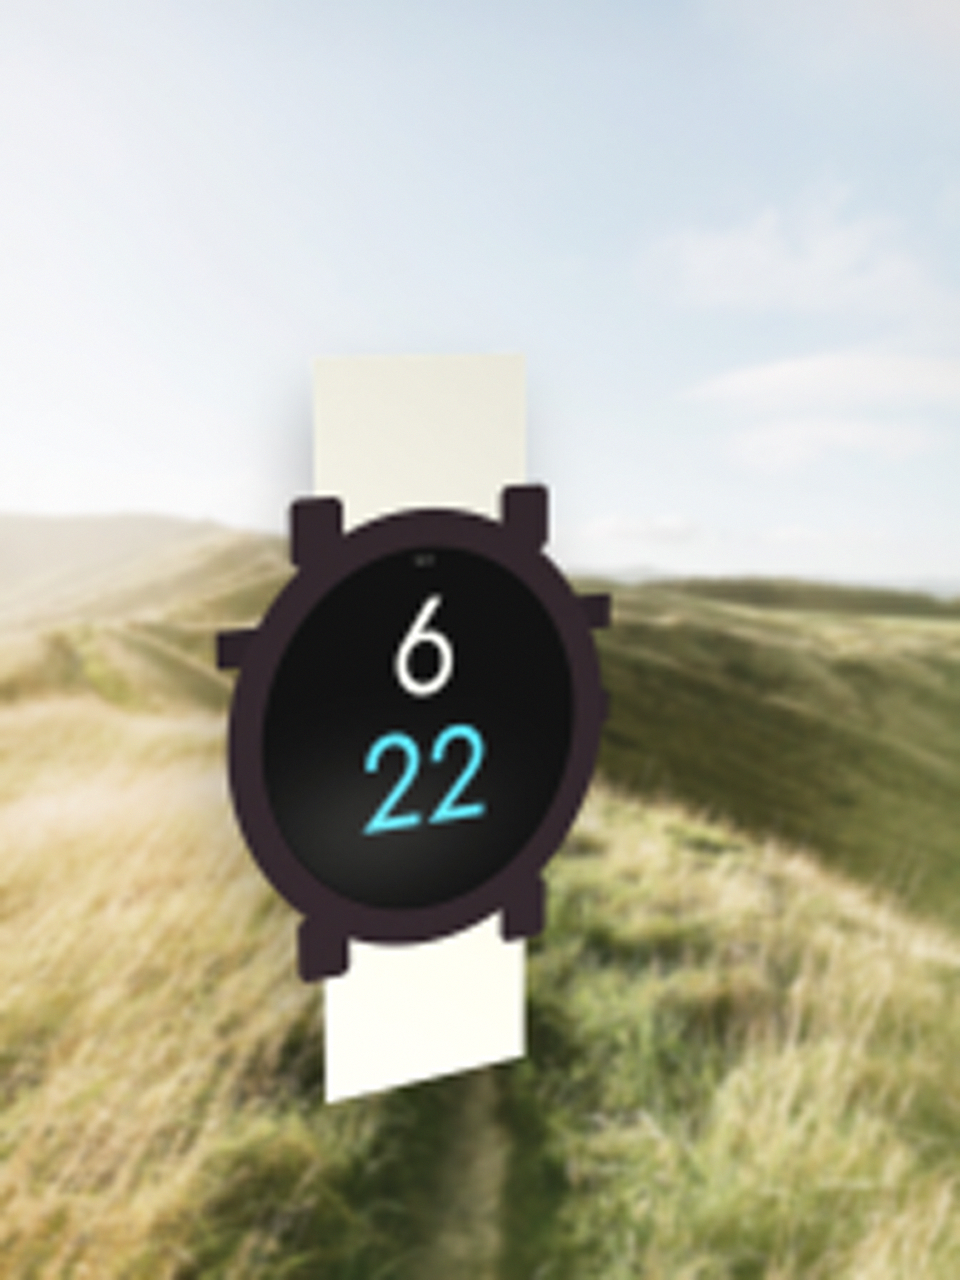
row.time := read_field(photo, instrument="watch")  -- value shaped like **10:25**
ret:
**6:22**
